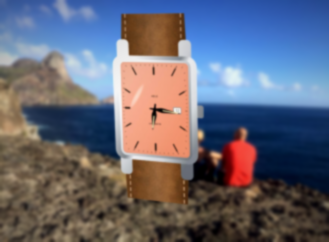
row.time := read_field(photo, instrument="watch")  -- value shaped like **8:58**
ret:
**6:16**
